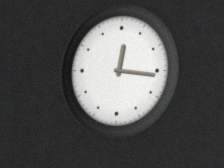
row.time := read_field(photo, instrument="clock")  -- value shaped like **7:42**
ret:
**12:16**
